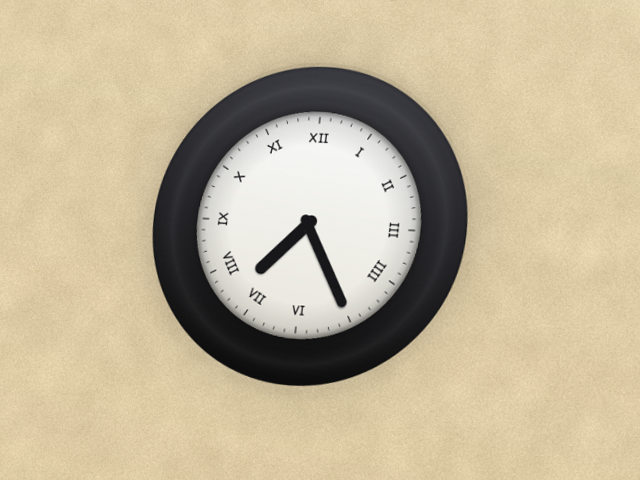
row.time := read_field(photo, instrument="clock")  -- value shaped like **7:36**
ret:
**7:25**
